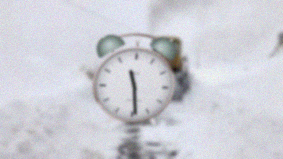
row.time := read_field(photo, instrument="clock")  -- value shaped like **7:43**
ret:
**11:29**
